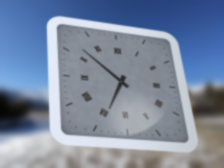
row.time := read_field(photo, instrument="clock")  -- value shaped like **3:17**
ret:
**6:52**
